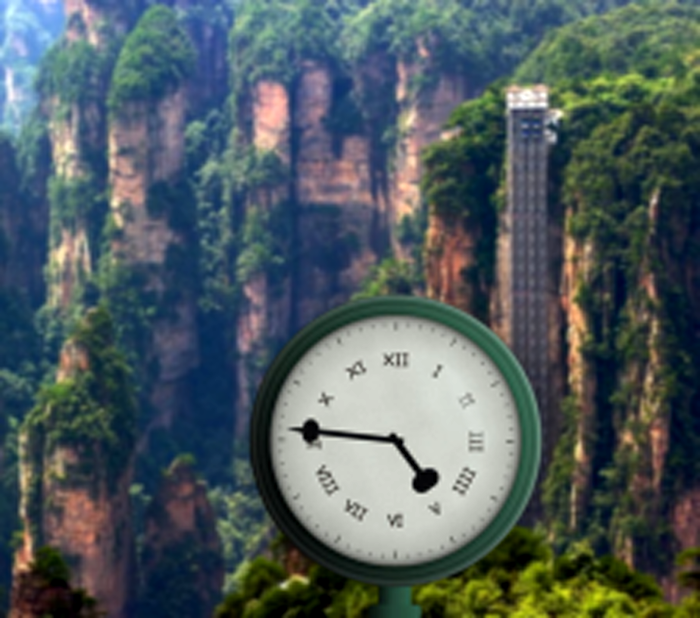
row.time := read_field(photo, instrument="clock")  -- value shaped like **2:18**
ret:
**4:46**
